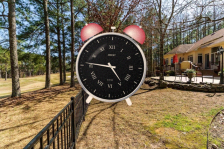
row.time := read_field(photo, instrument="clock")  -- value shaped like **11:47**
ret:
**4:46**
